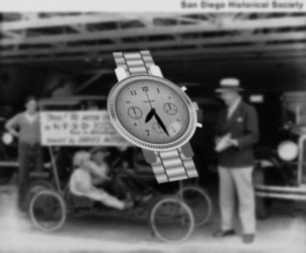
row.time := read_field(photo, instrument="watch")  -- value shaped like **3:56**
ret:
**7:28**
